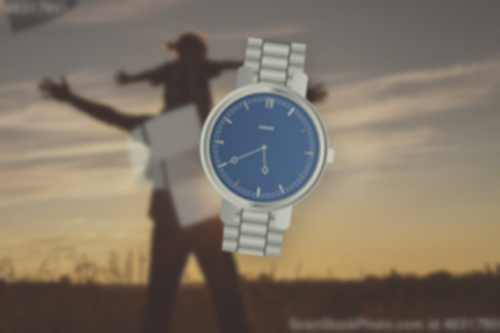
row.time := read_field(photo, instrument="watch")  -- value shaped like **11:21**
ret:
**5:40**
